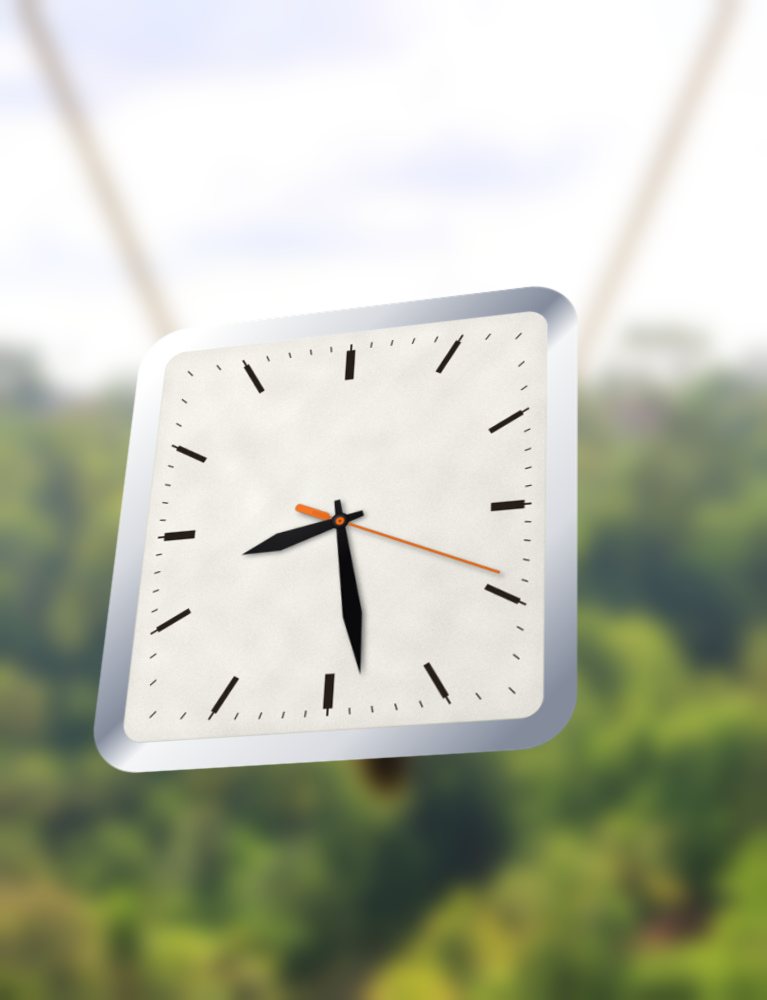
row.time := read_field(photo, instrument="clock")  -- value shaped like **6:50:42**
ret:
**8:28:19**
